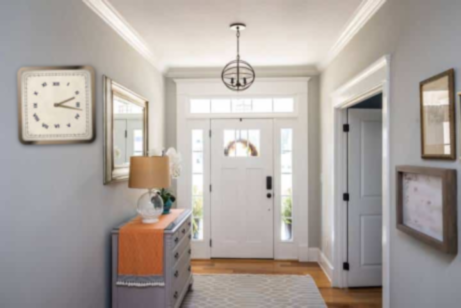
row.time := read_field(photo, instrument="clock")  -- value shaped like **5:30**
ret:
**2:17**
